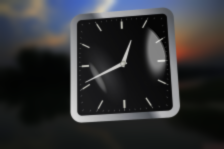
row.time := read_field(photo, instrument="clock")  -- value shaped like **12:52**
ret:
**12:41**
